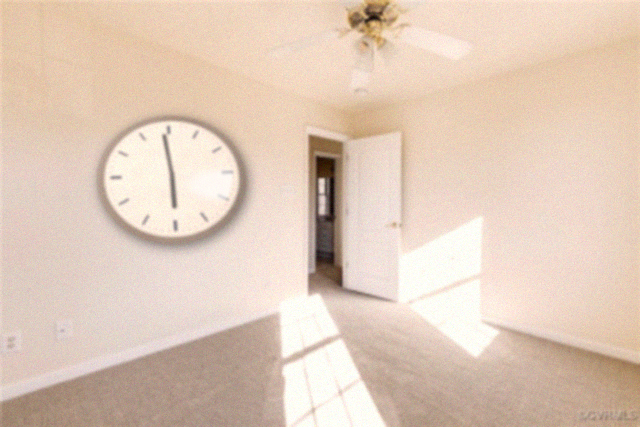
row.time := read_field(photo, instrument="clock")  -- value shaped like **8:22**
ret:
**5:59**
